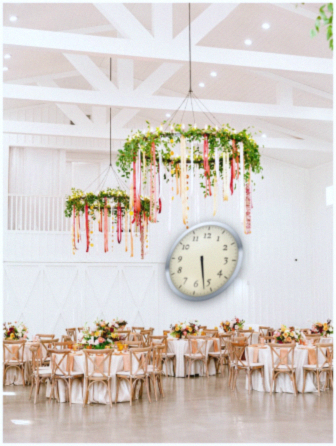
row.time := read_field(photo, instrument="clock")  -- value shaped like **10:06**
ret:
**5:27**
